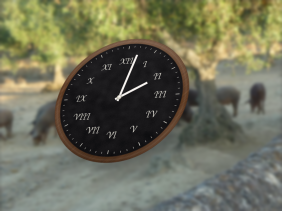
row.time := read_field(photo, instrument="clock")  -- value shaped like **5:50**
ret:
**2:02**
